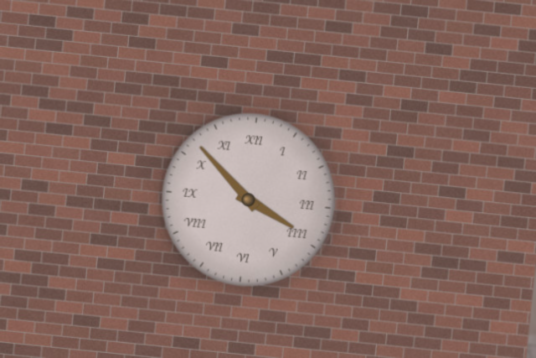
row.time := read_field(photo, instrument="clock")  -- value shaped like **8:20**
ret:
**3:52**
